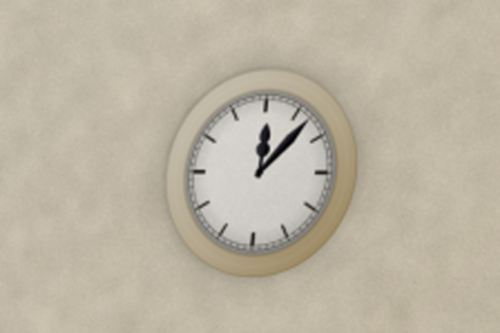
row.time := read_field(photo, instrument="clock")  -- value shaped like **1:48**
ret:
**12:07**
